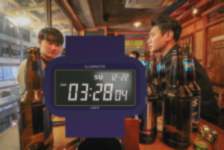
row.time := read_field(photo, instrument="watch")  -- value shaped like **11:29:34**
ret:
**3:28:04**
